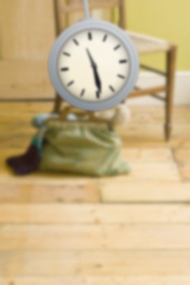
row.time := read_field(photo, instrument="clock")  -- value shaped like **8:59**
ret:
**11:29**
